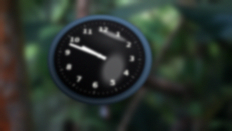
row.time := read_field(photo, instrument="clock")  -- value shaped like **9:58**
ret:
**9:48**
